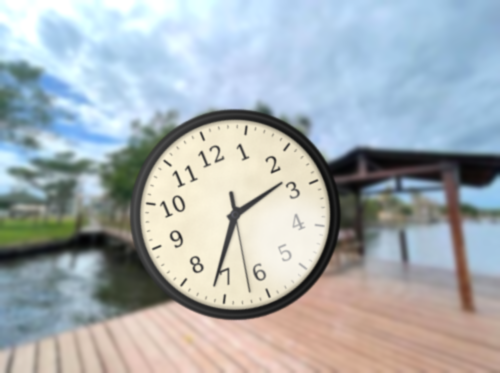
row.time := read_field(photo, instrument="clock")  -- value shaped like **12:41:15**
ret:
**2:36:32**
